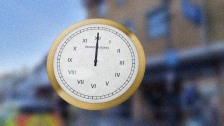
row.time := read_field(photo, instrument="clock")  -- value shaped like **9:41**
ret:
**12:00**
